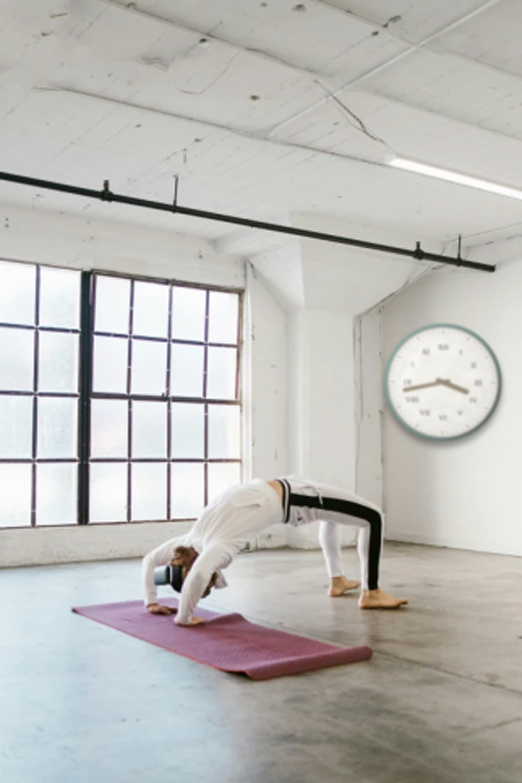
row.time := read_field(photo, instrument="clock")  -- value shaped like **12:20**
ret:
**3:43**
